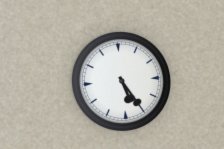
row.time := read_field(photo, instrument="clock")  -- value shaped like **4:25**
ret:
**5:25**
